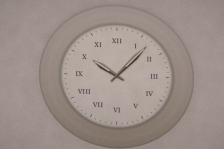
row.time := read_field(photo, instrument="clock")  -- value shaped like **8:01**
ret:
**10:07**
